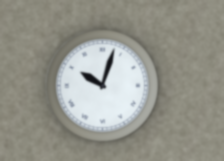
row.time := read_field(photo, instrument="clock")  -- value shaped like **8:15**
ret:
**10:03**
